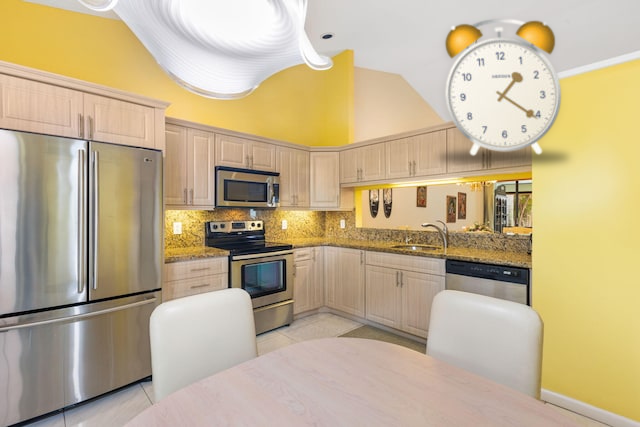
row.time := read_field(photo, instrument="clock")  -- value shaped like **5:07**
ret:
**1:21**
